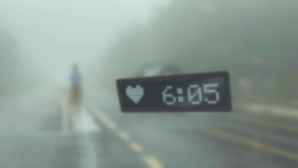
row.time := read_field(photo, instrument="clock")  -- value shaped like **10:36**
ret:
**6:05**
